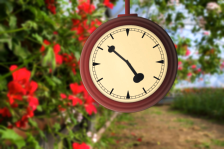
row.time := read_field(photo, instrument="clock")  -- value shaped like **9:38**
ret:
**4:52**
